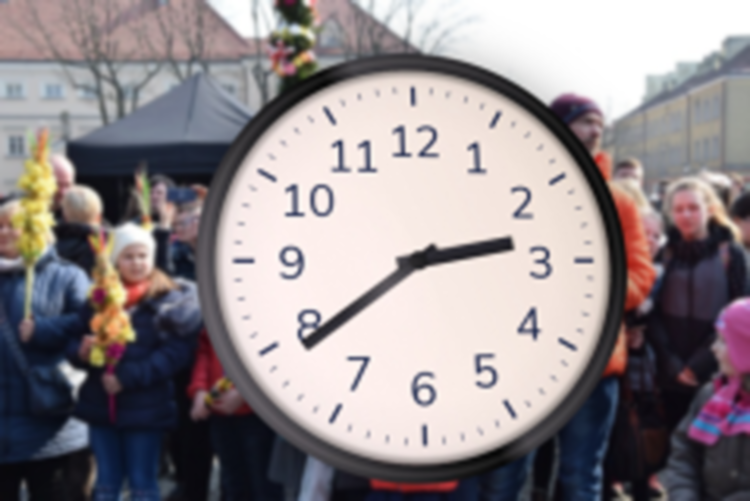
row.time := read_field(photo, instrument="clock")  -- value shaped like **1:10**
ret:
**2:39**
